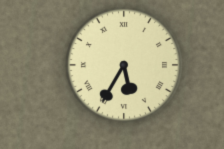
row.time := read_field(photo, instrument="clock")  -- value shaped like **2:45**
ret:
**5:35**
